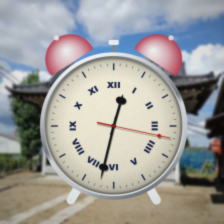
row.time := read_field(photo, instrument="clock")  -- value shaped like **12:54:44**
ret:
**12:32:17**
